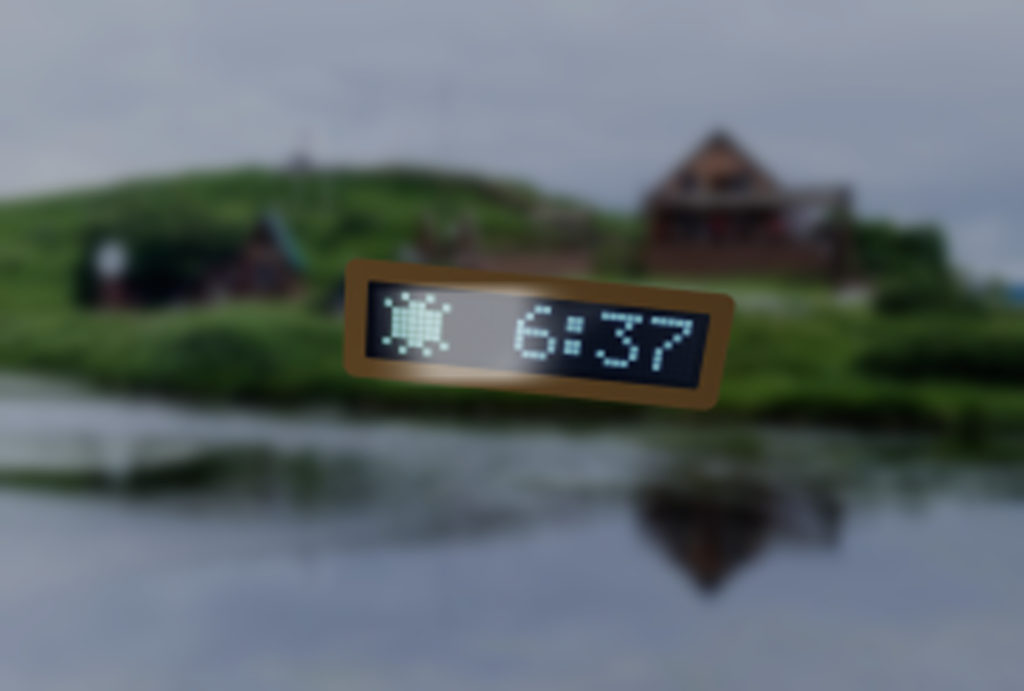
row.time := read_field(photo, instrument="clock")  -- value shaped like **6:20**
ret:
**6:37**
